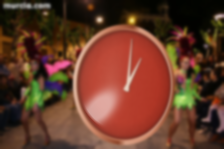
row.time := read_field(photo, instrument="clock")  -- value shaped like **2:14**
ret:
**1:01**
